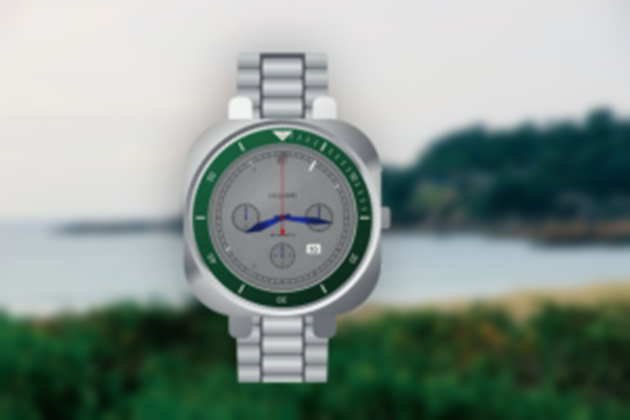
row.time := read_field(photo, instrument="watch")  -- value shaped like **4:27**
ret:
**8:16**
